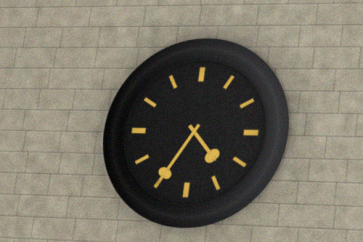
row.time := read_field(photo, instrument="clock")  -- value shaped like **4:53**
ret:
**4:35**
